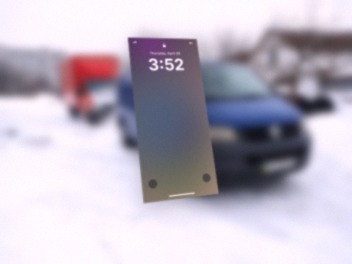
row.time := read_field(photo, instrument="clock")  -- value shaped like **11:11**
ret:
**3:52**
